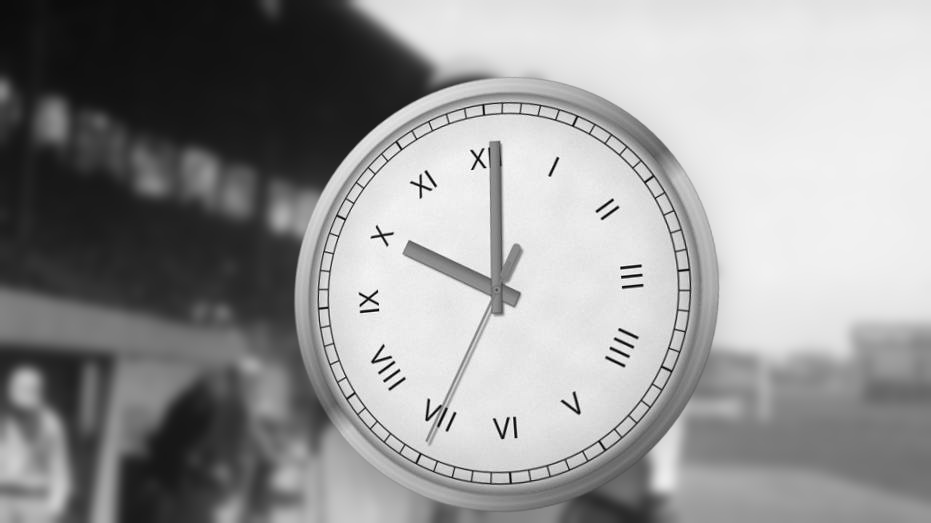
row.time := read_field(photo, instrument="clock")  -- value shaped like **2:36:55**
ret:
**10:00:35**
